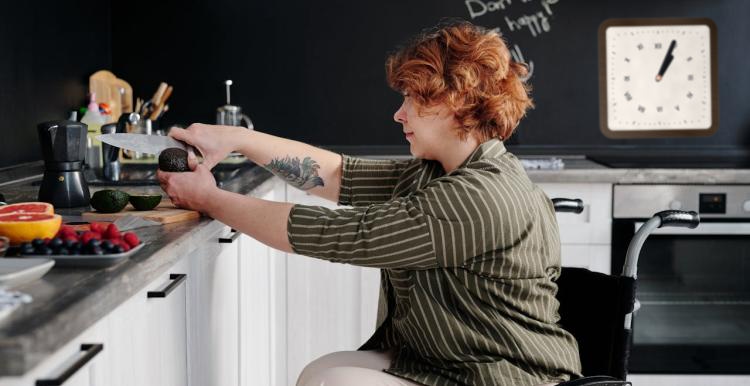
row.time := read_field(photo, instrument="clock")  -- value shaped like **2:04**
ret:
**1:04**
